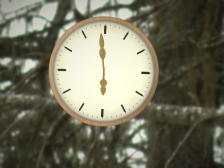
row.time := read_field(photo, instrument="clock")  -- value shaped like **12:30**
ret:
**5:59**
